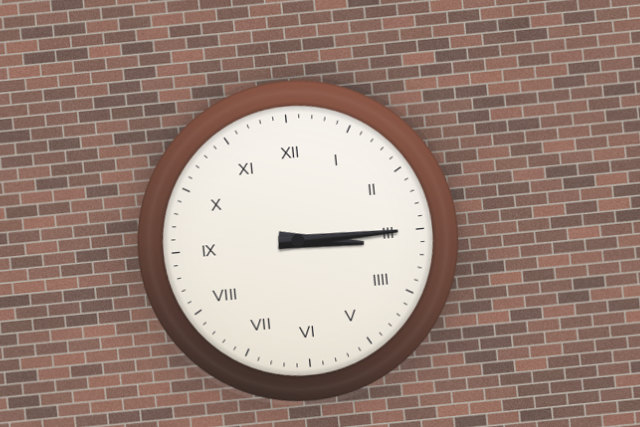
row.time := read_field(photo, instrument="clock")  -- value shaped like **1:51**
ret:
**3:15**
